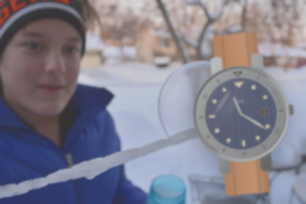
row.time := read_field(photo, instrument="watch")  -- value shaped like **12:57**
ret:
**11:21**
